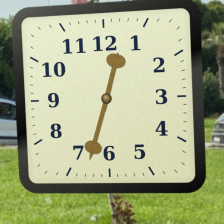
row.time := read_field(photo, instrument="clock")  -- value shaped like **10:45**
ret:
**12:33**
